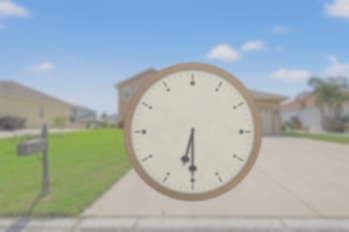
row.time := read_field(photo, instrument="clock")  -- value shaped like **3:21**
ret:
**6:30**
